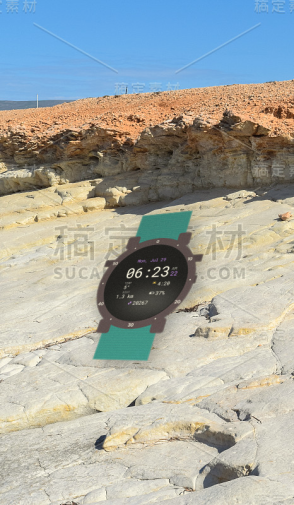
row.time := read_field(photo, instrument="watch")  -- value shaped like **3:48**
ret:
**6:23**
